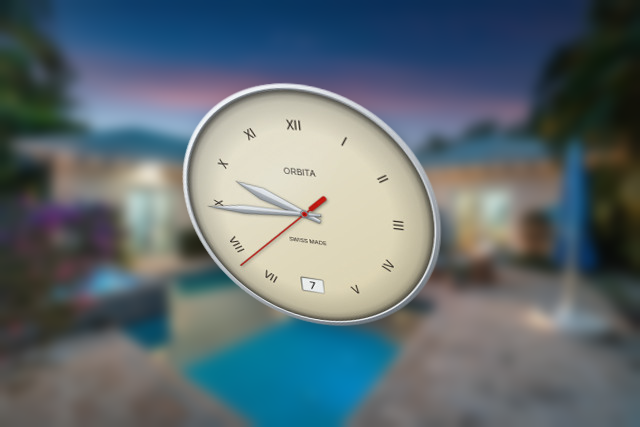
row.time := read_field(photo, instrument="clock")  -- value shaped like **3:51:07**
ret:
**9:44:38**
